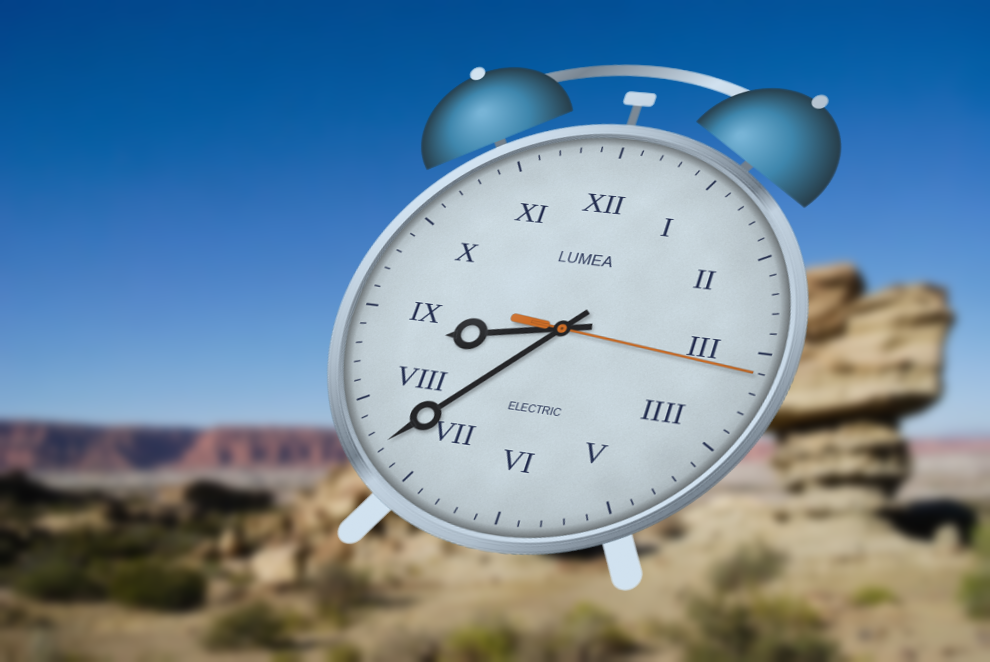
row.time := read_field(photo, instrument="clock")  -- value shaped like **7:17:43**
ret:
**8:37:16**
